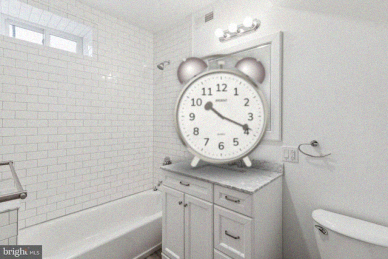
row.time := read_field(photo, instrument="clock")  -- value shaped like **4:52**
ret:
**10:19**
